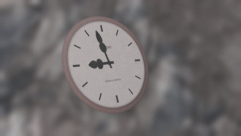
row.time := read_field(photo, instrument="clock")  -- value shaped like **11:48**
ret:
**8:58**
